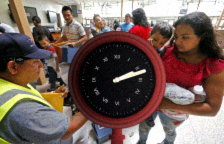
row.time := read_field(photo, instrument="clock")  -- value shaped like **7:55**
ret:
**2:12**
